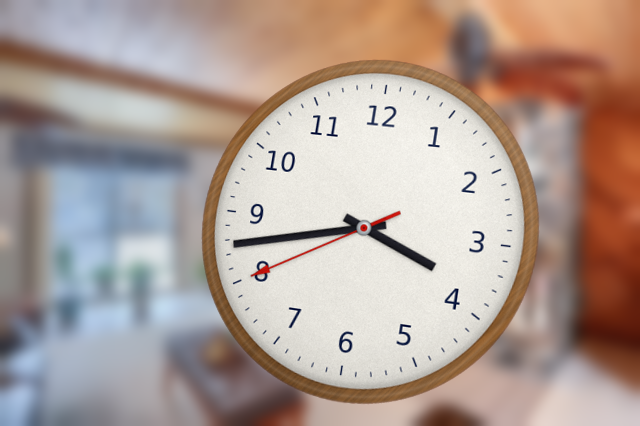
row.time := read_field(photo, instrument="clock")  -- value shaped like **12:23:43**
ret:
**3:42:40**
